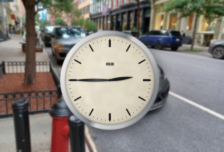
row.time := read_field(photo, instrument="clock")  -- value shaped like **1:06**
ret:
**2:45**
